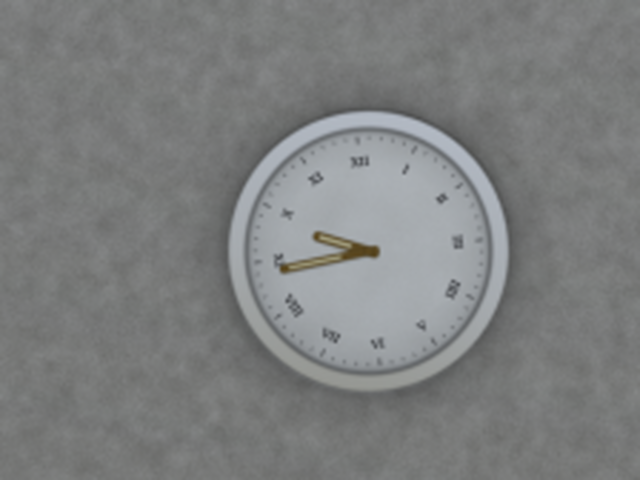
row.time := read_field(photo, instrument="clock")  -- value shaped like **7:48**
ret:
**9:44**
